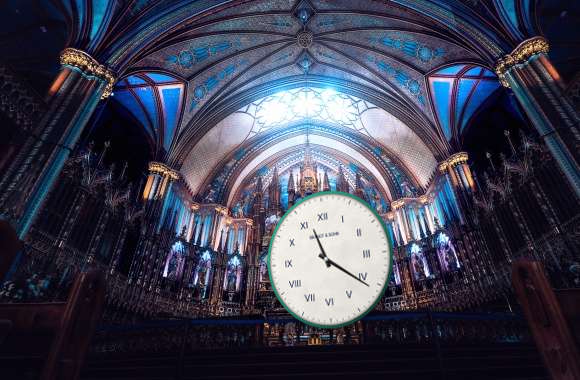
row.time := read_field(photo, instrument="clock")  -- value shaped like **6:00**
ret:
**11:21**
